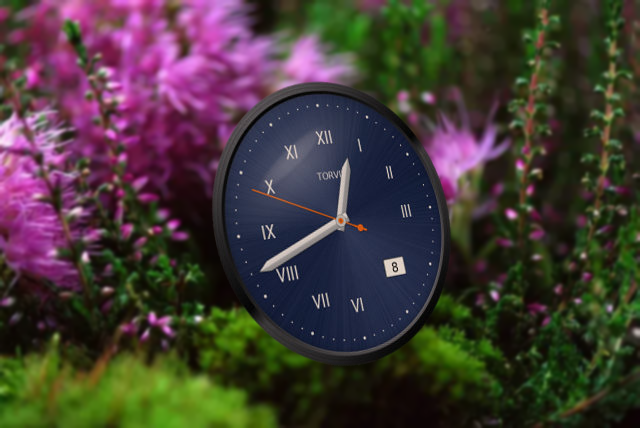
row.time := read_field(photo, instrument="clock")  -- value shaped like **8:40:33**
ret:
**12:41:49**
